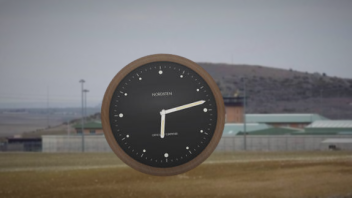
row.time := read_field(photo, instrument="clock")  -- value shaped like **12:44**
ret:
**6:13**
